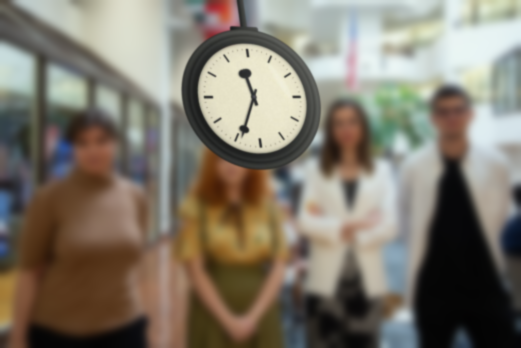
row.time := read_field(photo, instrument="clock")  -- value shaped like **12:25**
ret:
**11:34**
